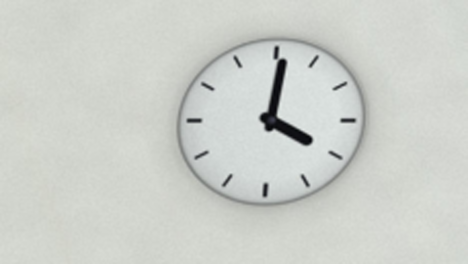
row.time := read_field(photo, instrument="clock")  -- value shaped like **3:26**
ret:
**4:01**
